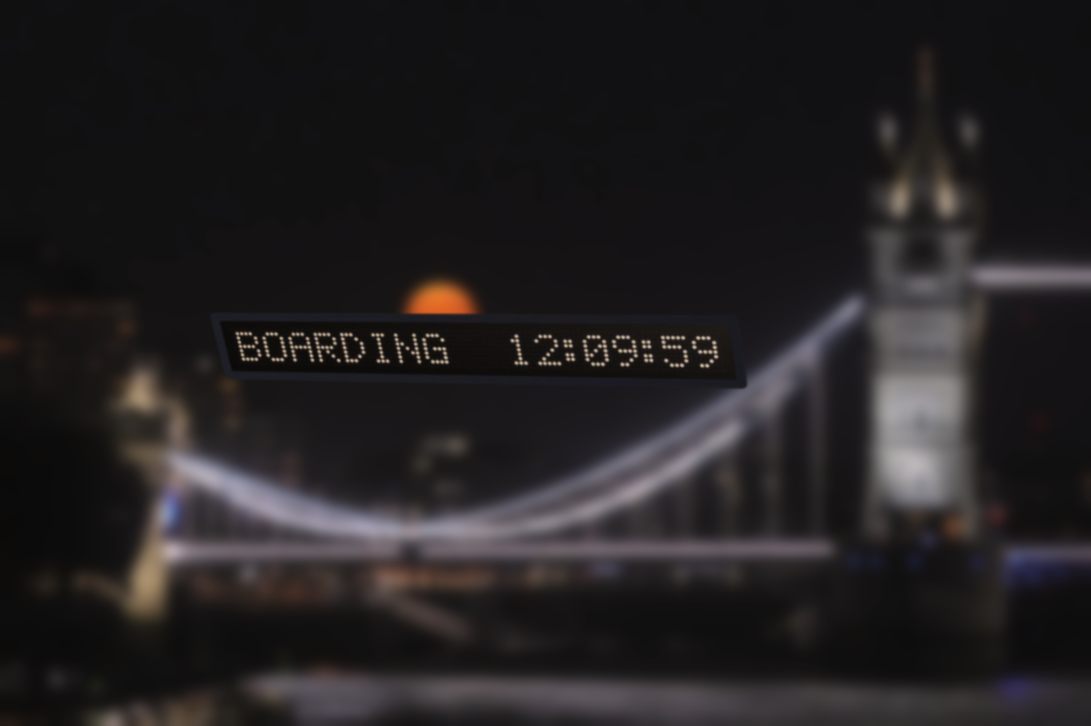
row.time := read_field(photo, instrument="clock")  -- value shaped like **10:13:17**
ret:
**12:09:59**
